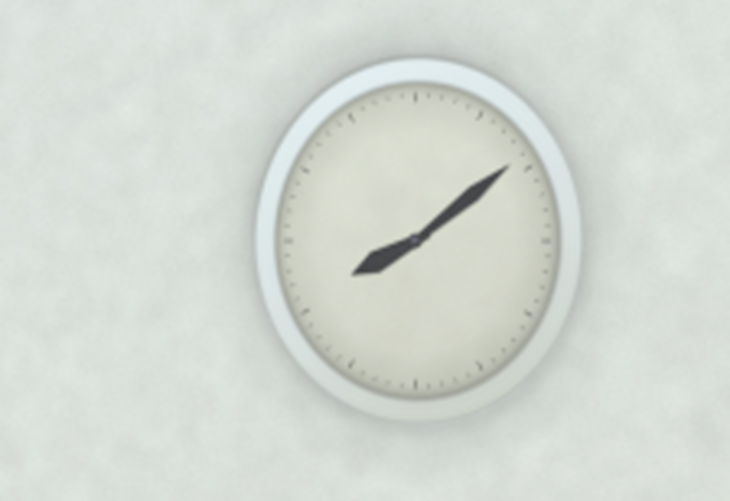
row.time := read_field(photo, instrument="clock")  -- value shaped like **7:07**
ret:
**8:09**
